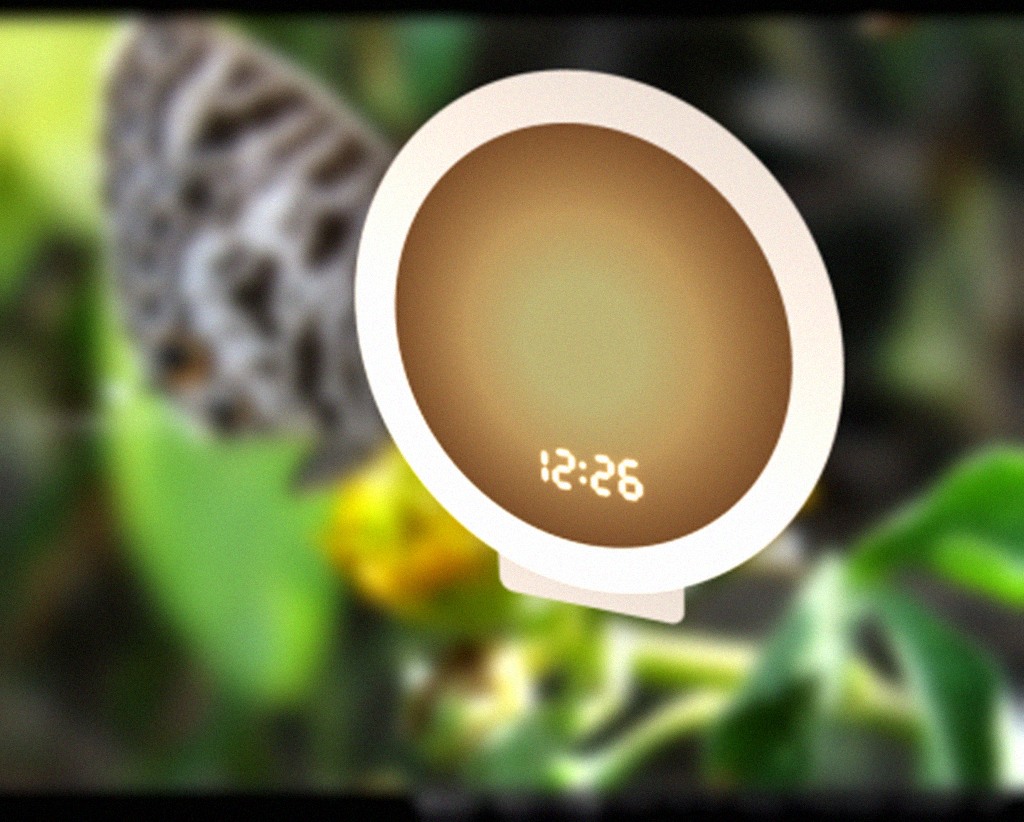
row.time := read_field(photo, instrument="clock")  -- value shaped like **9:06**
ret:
**12:26**
